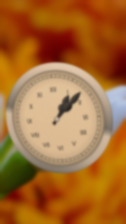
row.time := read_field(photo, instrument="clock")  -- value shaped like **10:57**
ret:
**1:08**
